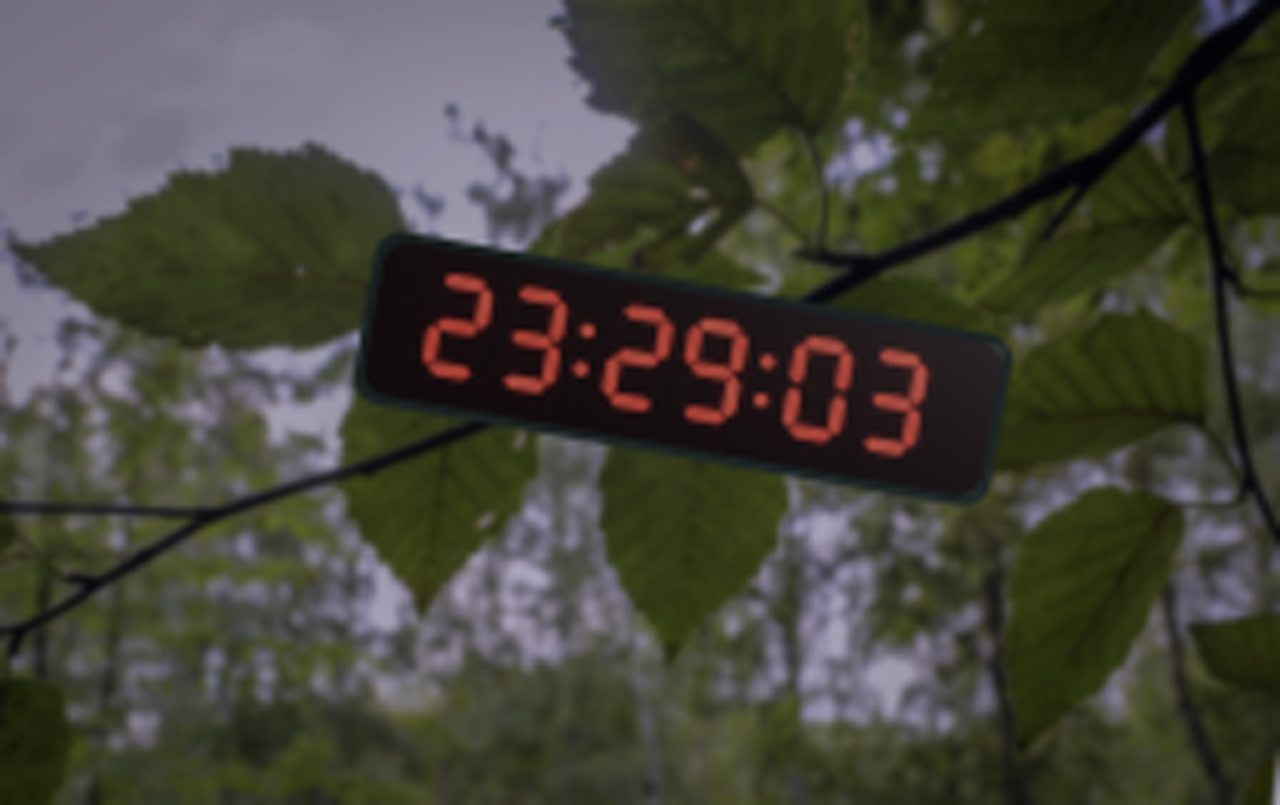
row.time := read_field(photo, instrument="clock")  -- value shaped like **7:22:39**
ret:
**23:29:03**
